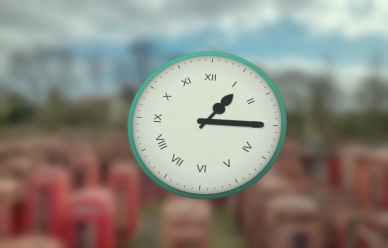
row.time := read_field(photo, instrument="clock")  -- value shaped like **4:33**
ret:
**1:15**
